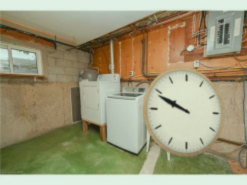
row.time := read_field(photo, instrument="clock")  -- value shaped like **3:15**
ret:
**9:49**
